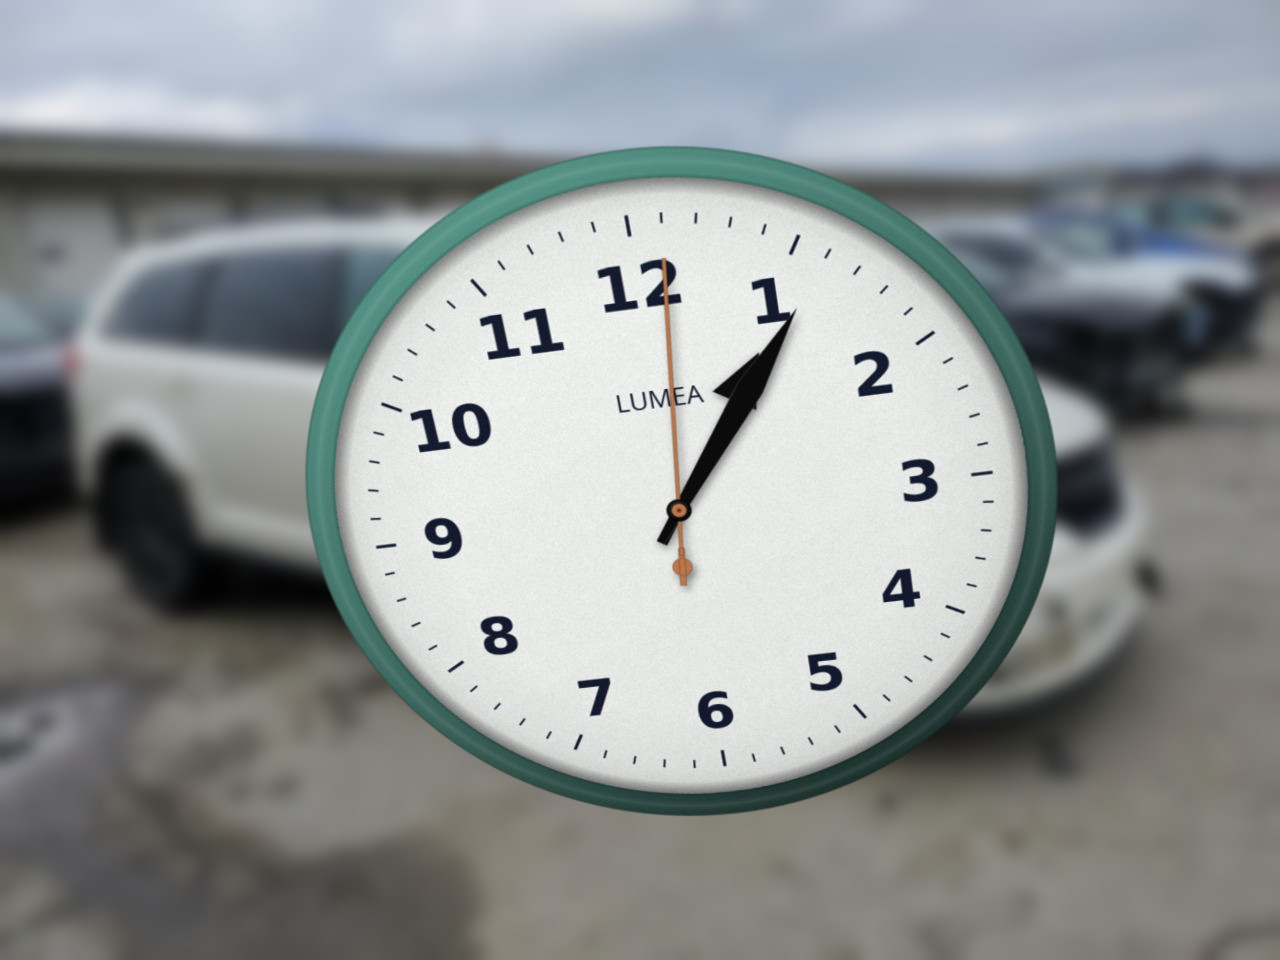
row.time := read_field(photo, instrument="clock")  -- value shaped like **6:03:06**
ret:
**1:06:01**
